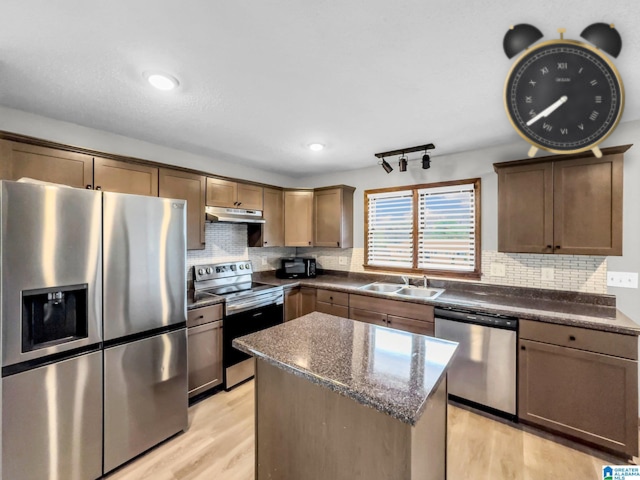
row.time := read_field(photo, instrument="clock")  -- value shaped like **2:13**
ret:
**7:39**
